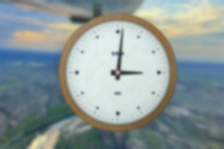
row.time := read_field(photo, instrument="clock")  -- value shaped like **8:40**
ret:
**3:01**
